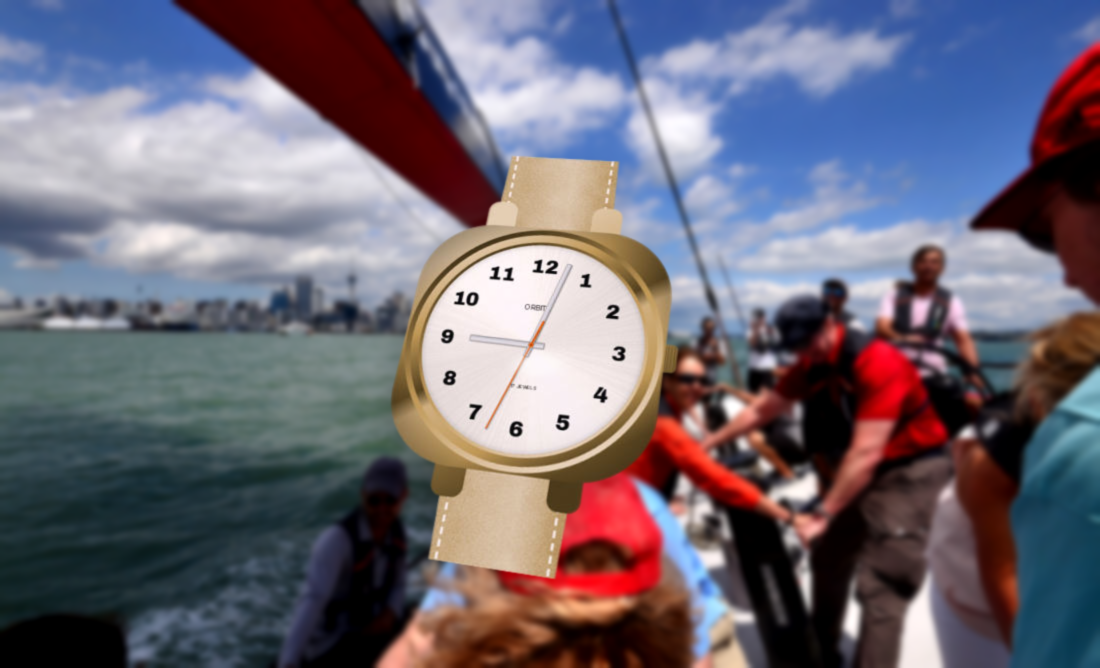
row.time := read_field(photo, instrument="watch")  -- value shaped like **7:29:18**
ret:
**9:02:33**
